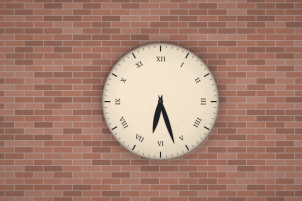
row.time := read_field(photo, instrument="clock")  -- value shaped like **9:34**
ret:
**6:27**
